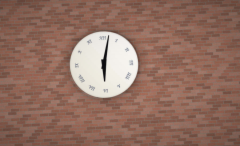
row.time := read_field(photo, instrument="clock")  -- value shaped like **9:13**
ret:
**6:02**
